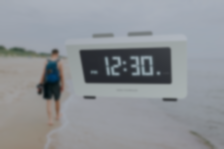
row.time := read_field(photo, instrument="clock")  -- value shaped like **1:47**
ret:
**12:30**
